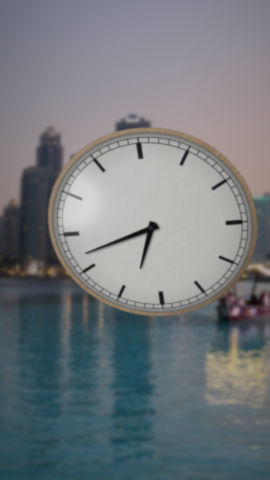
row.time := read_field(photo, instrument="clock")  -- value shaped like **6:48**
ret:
**6:42**
